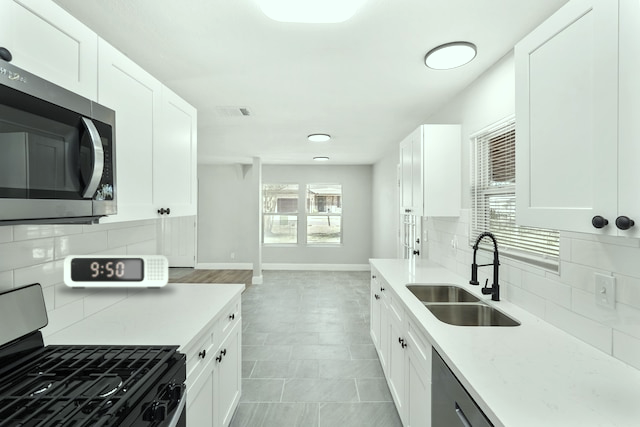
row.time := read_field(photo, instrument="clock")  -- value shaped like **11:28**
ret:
**9:50**
